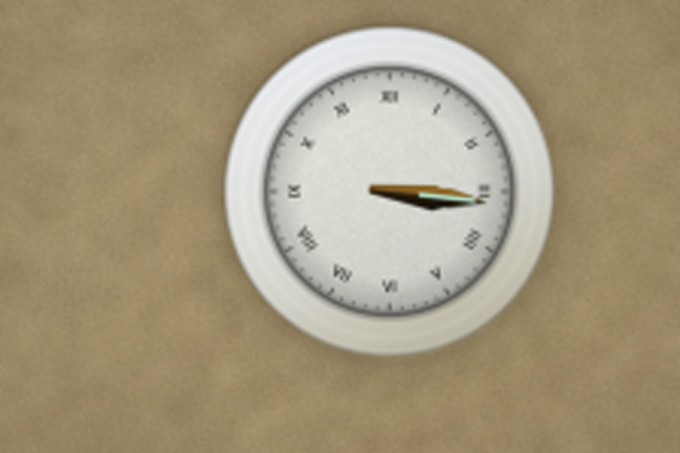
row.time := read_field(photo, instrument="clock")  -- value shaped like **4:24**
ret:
**3:16**
